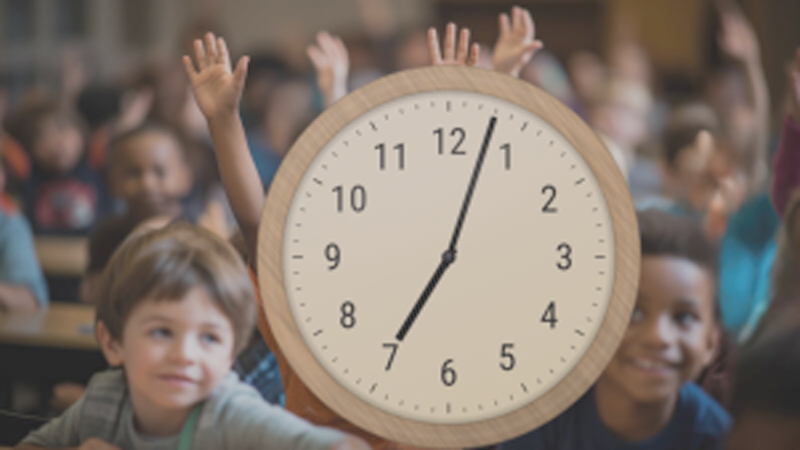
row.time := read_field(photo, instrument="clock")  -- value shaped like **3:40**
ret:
**7:03**
